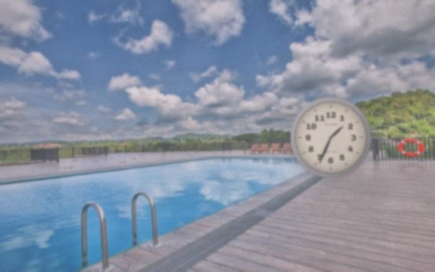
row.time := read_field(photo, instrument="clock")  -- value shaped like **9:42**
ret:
**1:34**
